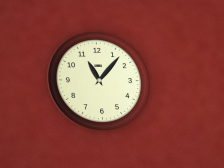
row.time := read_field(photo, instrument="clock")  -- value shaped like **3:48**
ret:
**11:07**
